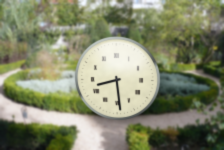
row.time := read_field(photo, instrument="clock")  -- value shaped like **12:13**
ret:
**8:29**
